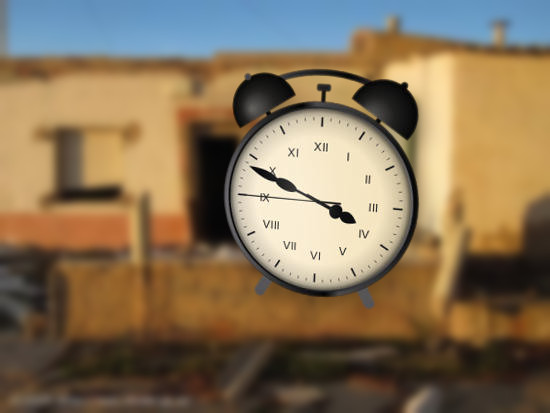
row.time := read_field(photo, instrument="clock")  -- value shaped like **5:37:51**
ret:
**3:48:45**
